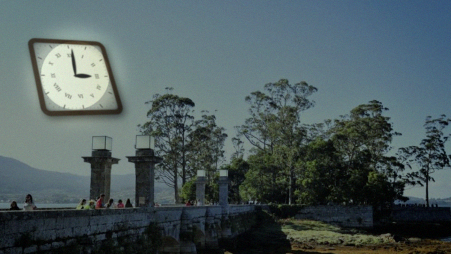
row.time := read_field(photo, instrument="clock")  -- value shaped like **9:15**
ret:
**3:01**
